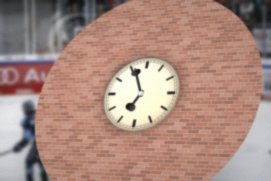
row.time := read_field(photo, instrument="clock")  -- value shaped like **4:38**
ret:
**6:56**
